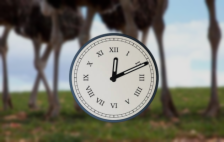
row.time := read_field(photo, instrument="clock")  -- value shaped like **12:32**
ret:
**12:11**
